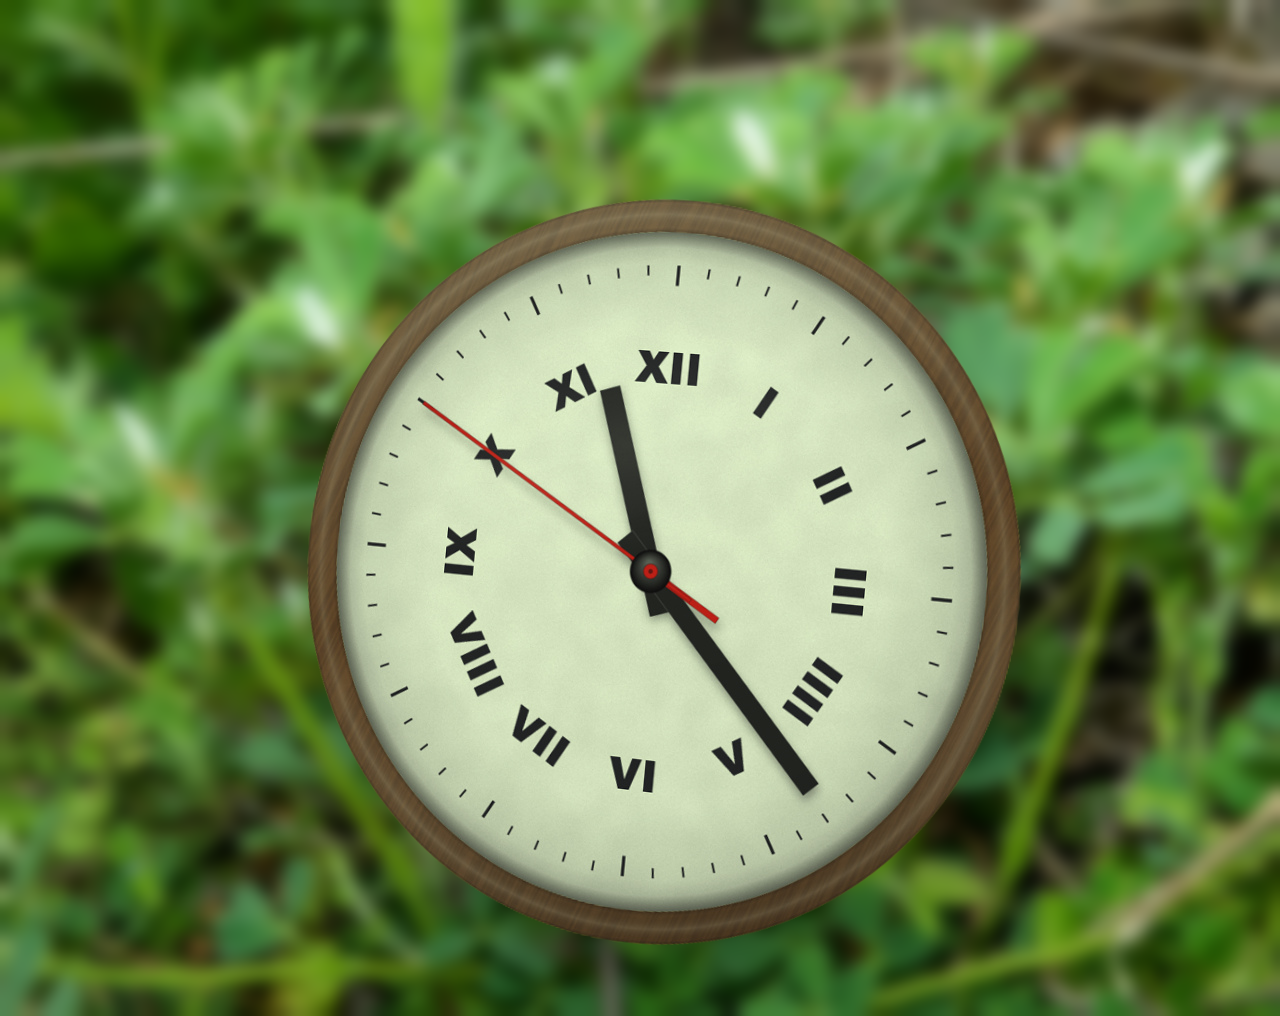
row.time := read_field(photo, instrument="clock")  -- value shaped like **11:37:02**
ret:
**11:22:50**
